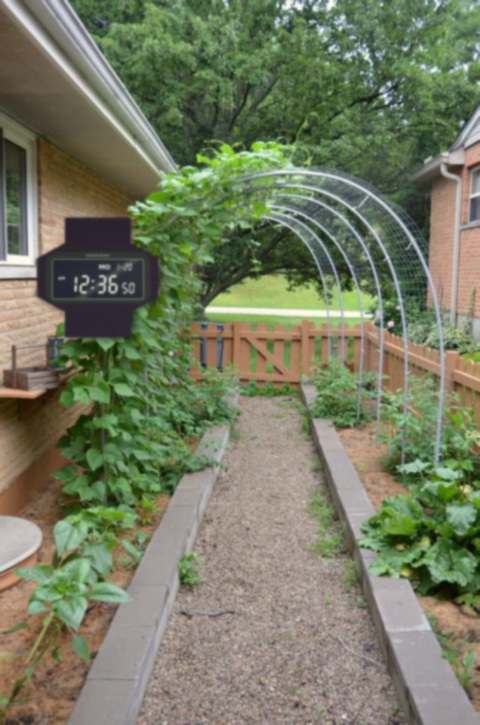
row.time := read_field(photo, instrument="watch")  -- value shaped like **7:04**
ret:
**12:36**
